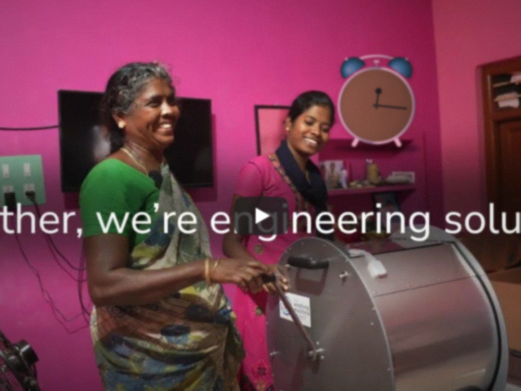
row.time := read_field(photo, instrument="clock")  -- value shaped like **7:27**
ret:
**12:16**
